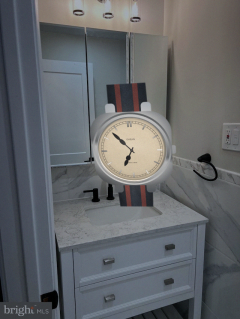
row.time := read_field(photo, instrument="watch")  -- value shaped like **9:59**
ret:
**6:53**
